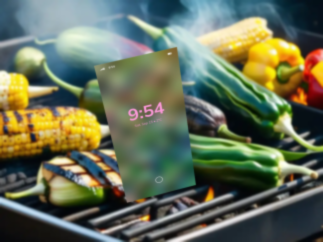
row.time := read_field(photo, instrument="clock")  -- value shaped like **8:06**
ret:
**9:54**
